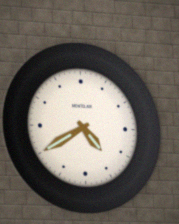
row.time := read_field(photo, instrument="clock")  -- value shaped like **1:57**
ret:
**4:40**
